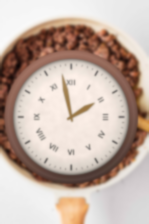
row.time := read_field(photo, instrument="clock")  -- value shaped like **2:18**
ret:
**1:58**
